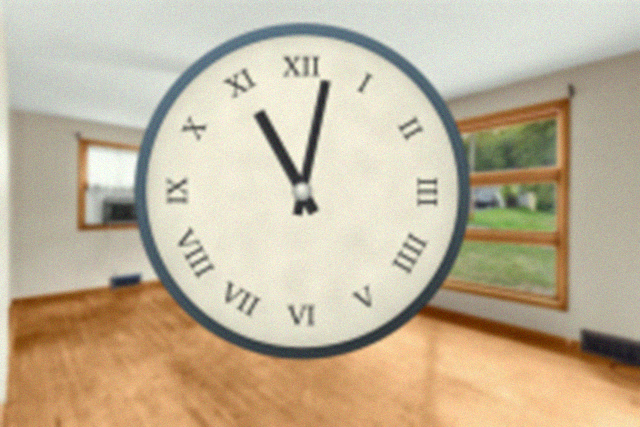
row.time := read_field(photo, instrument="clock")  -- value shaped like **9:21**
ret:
**11:02**
